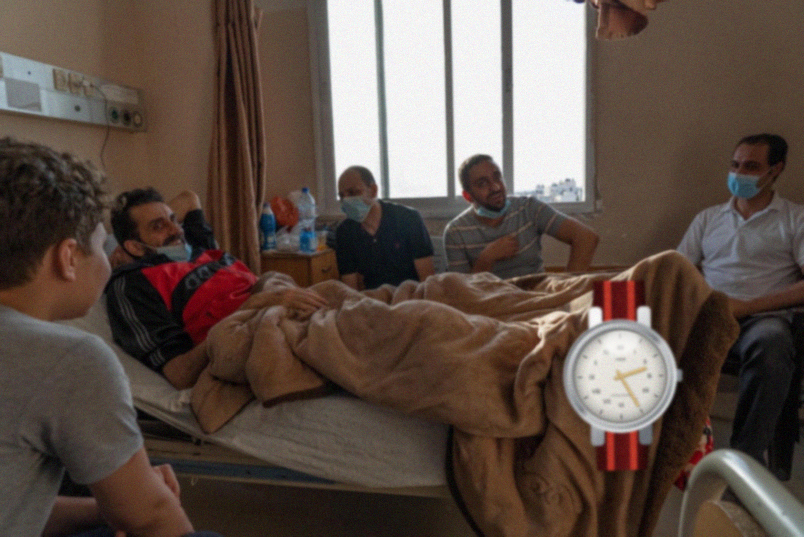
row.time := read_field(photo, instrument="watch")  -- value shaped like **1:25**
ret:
**2:25**
